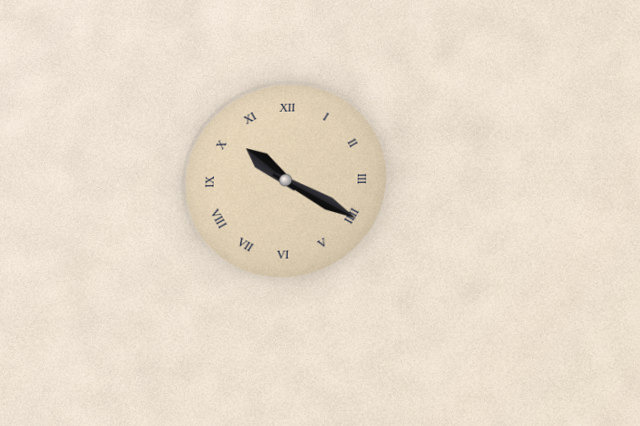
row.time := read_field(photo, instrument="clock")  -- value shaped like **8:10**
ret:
**10:20**
